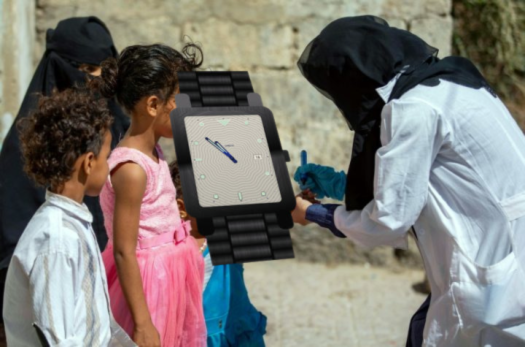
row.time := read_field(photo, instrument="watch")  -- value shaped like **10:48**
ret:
**10:53**
